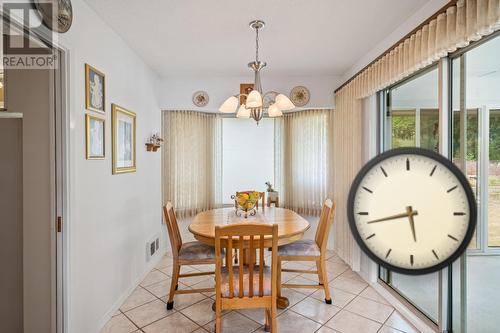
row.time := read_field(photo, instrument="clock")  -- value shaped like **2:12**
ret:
**5:43**
